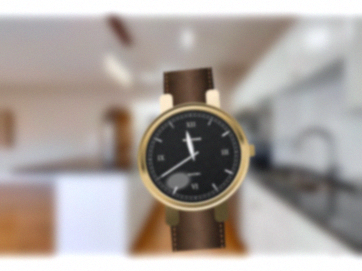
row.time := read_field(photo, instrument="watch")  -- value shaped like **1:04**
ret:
**11:40**
